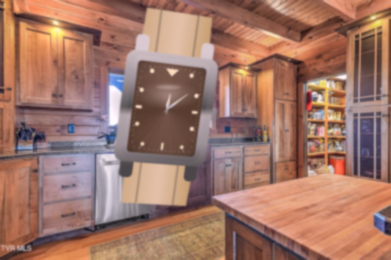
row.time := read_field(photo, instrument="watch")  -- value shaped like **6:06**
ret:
**12:08**
